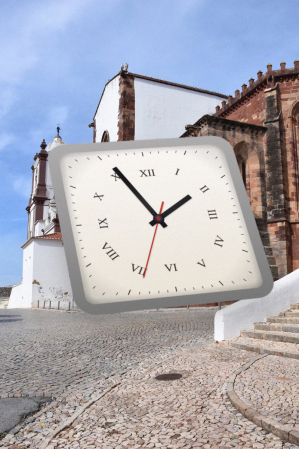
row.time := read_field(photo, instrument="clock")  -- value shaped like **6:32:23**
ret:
**1:55:34**
